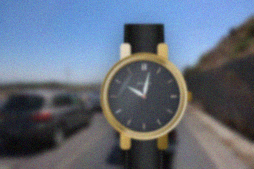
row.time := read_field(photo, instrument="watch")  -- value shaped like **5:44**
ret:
**10:02**
